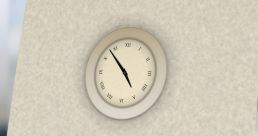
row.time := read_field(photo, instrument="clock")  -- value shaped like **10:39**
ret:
**4:53**
